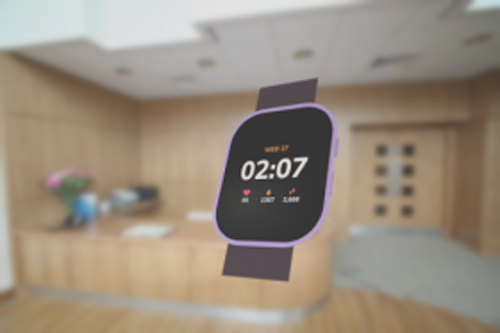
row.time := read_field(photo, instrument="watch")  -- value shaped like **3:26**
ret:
**2:07**
